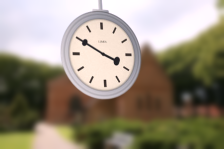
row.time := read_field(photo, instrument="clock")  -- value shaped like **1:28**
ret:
**3:50**
